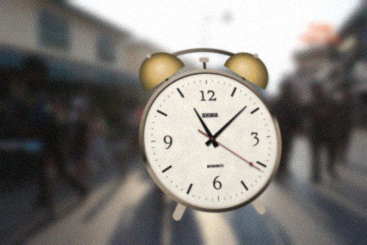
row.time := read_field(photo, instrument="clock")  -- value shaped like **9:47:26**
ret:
**11:08:21**
